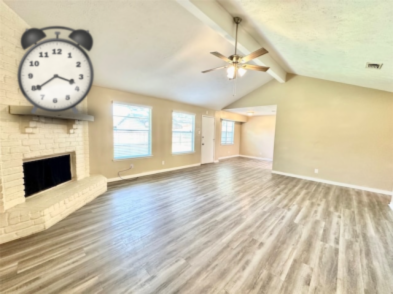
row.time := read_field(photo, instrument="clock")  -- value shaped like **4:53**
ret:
**3:39**
